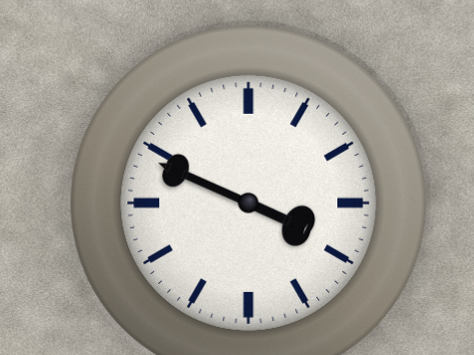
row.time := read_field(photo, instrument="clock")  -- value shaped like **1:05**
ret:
**3:49**
